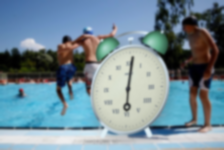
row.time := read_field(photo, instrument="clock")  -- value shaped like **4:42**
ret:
**6:01**
